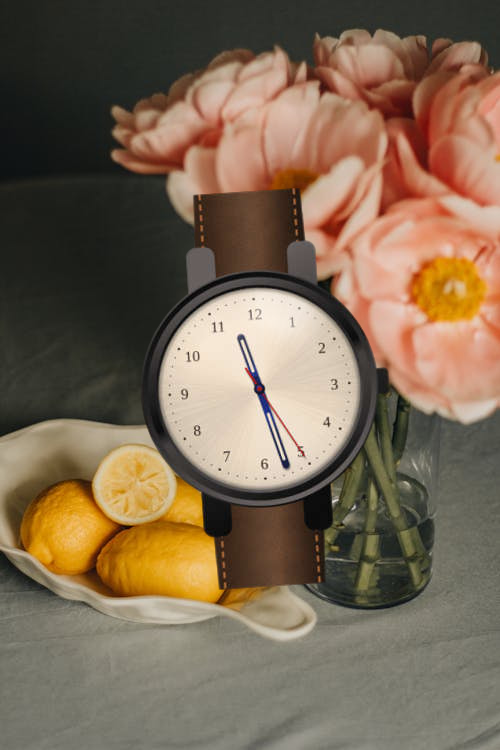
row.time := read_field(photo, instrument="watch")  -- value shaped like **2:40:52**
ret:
**11:27:25**
